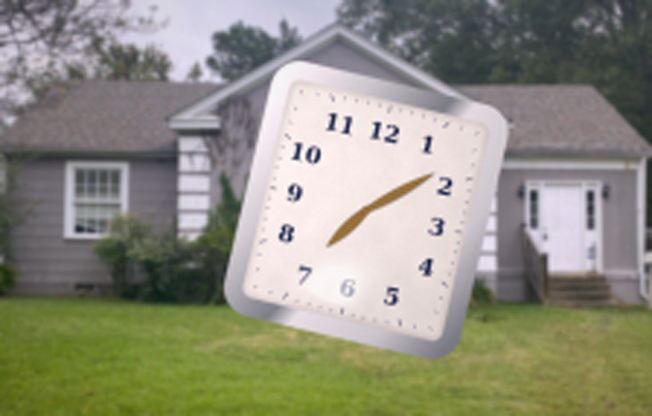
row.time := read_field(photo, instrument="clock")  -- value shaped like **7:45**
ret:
**7:08**
